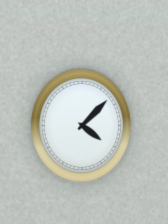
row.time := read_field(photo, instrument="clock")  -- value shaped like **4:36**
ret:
**4:08**
